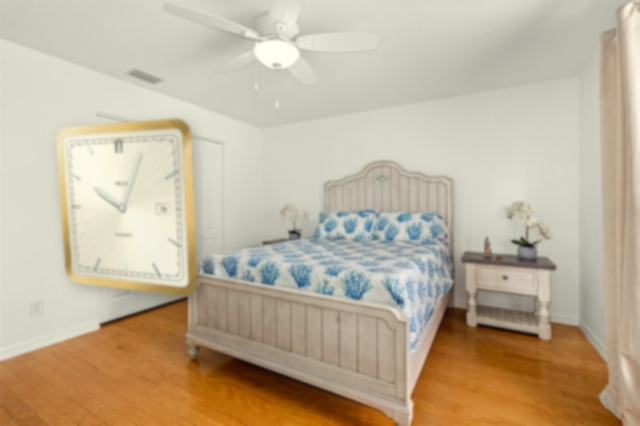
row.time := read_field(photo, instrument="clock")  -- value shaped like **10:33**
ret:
**10:04**
